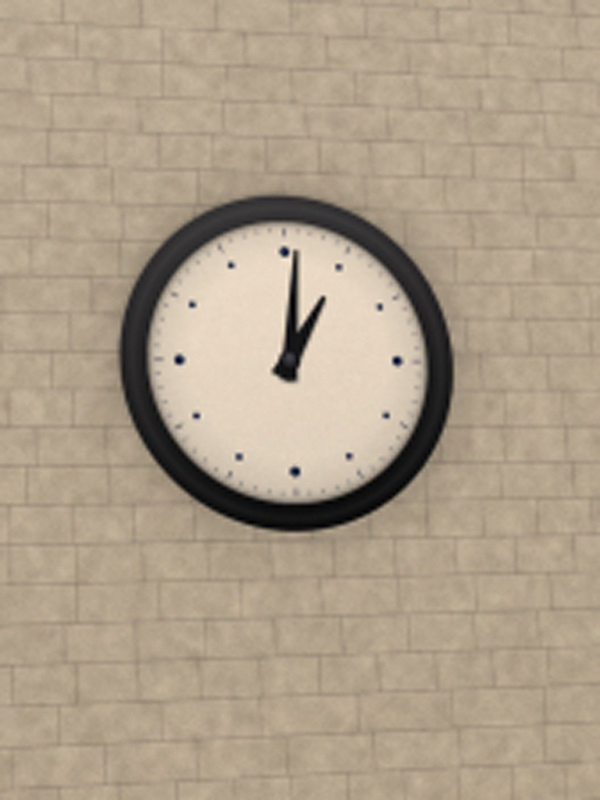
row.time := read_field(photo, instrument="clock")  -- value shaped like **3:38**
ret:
**1:01**
